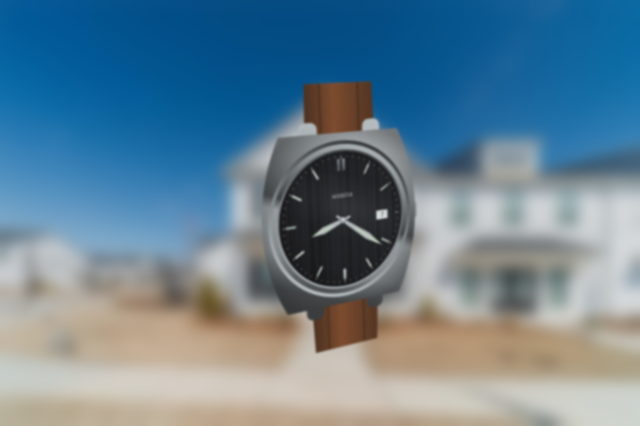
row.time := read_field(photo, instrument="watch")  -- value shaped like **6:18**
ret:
**8:21**
